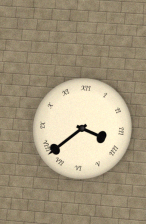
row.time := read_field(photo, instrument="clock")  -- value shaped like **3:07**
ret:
**3:38**
